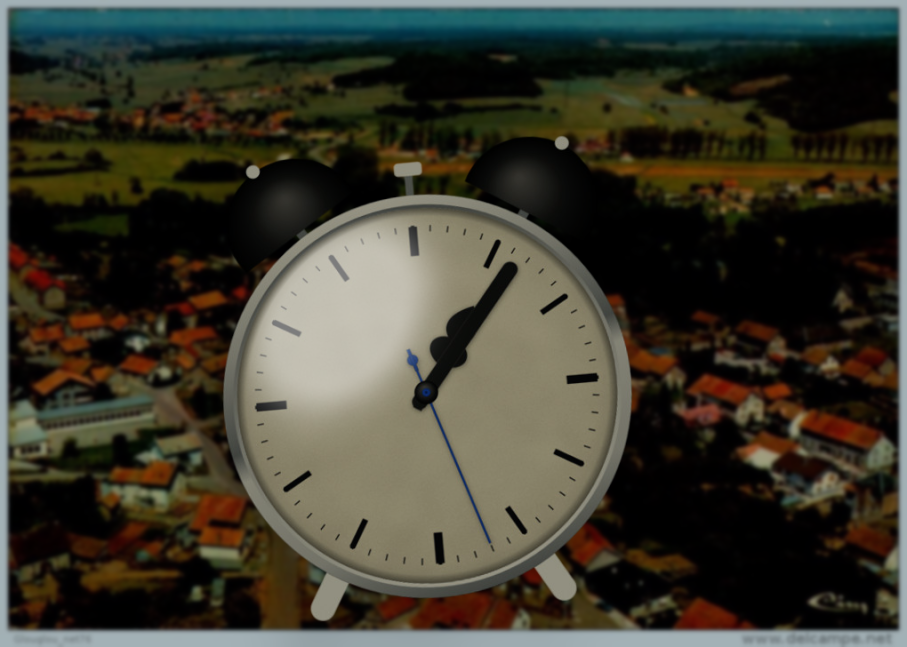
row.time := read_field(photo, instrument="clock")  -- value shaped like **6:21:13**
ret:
**1:06:27**
